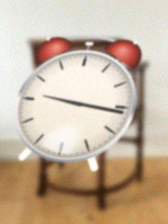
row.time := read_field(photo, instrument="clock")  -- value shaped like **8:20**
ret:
**9:16**
